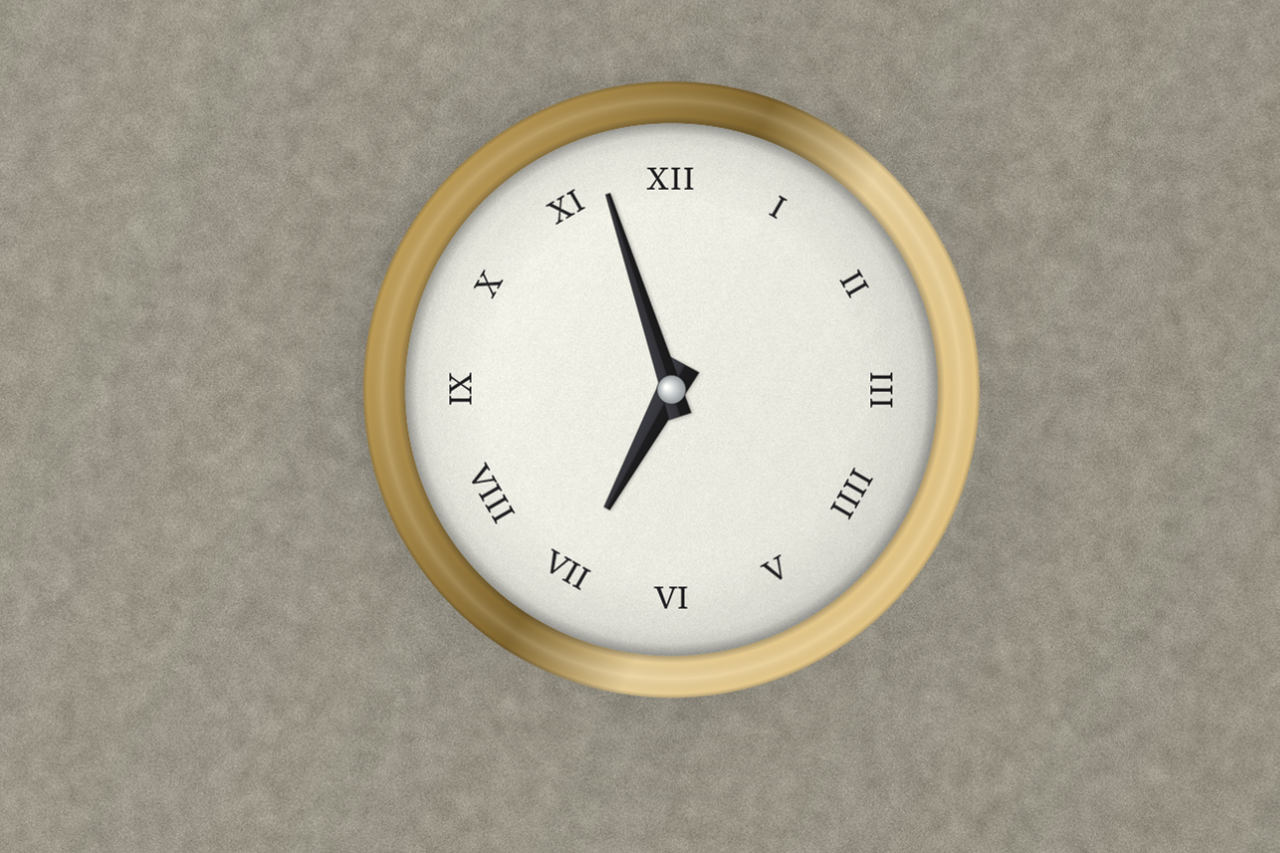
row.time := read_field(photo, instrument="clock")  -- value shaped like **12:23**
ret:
**6:57**
